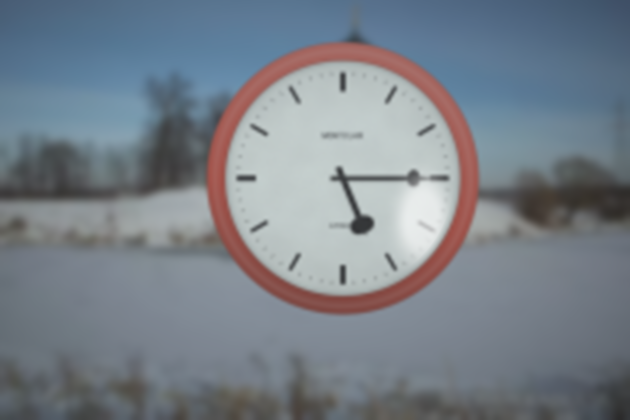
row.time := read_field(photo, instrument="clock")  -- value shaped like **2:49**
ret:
**5:15**
